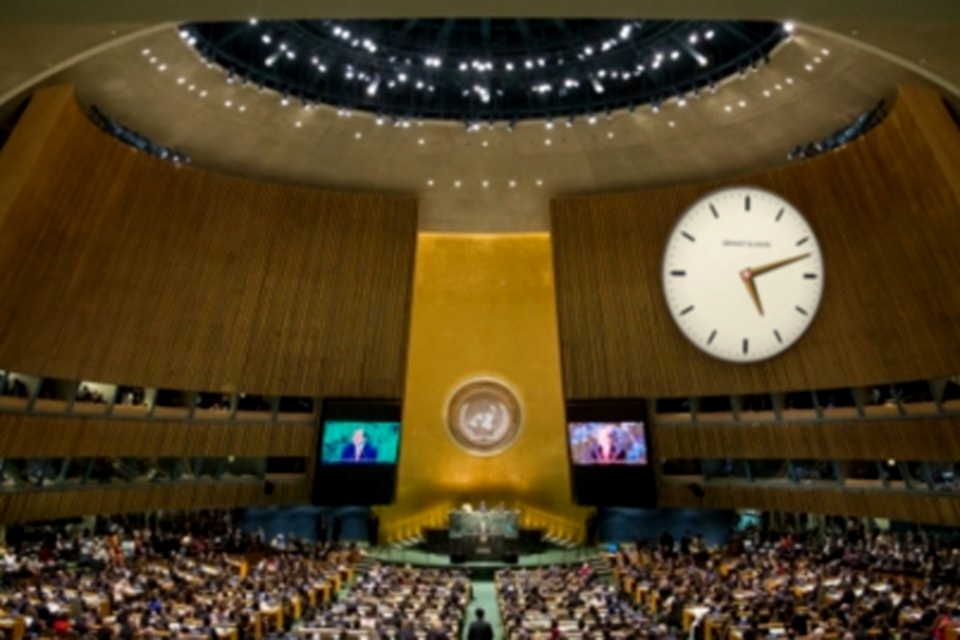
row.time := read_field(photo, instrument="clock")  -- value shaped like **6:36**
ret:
**5:12**
